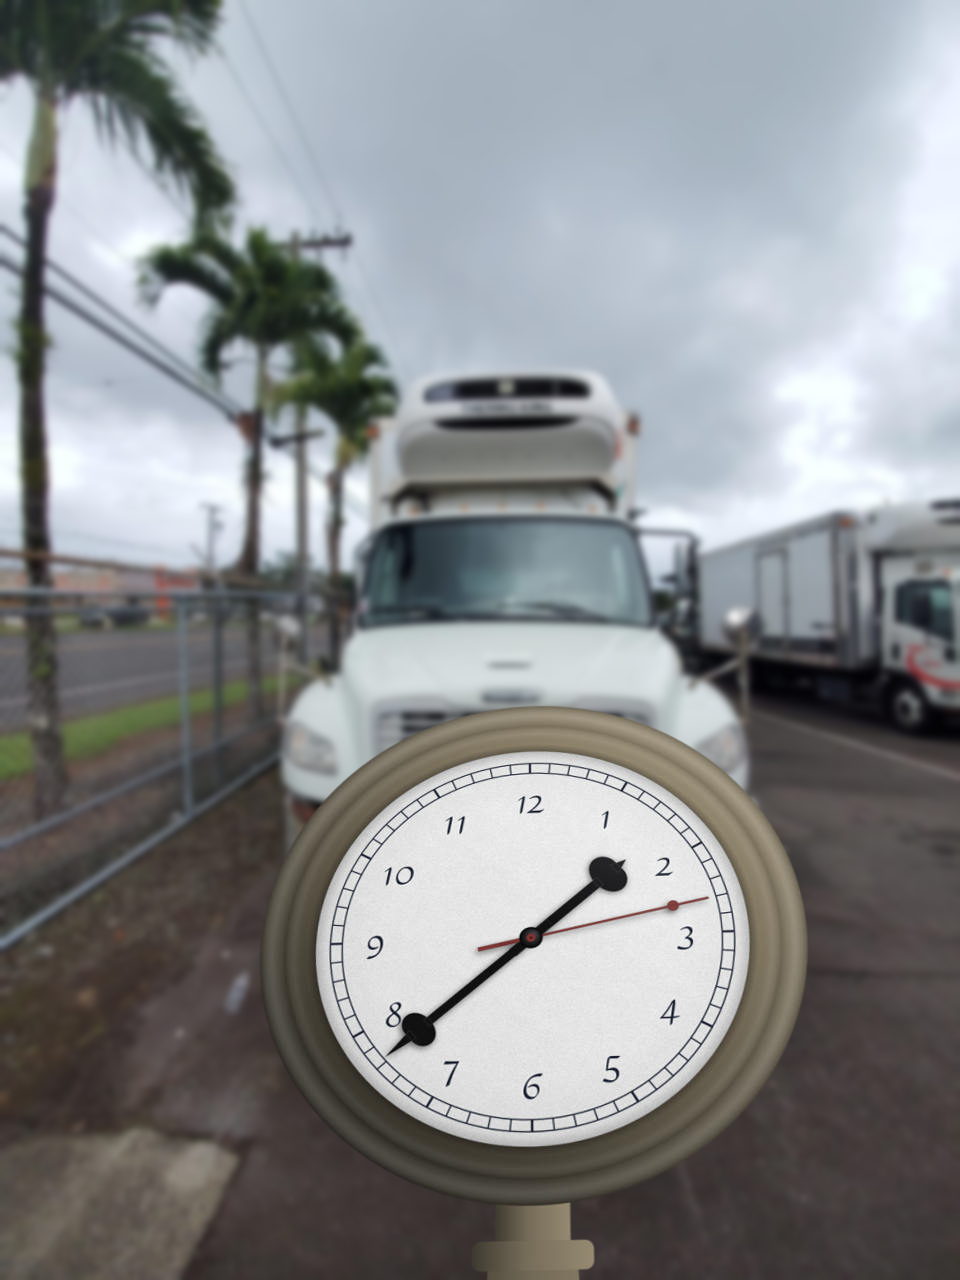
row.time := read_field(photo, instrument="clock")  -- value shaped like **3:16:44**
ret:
**1:38:13**
